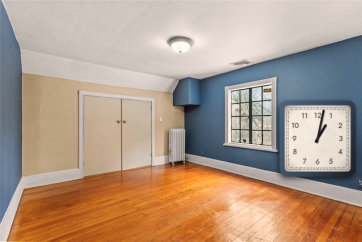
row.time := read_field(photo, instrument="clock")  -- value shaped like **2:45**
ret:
**1:02**
